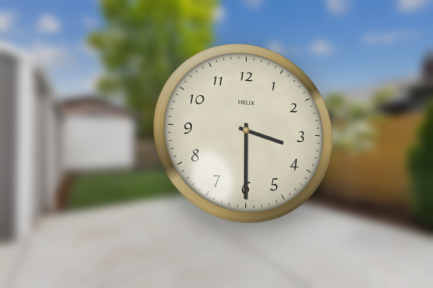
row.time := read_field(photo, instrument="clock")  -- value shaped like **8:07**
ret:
**3:30**
